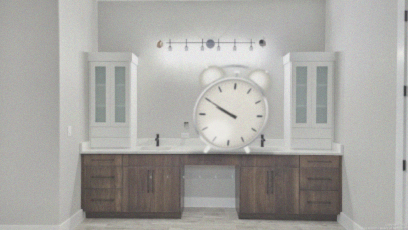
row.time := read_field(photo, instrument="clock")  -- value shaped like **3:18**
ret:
**9:50**
